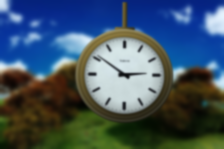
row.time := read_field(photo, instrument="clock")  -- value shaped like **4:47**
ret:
**2:51**
